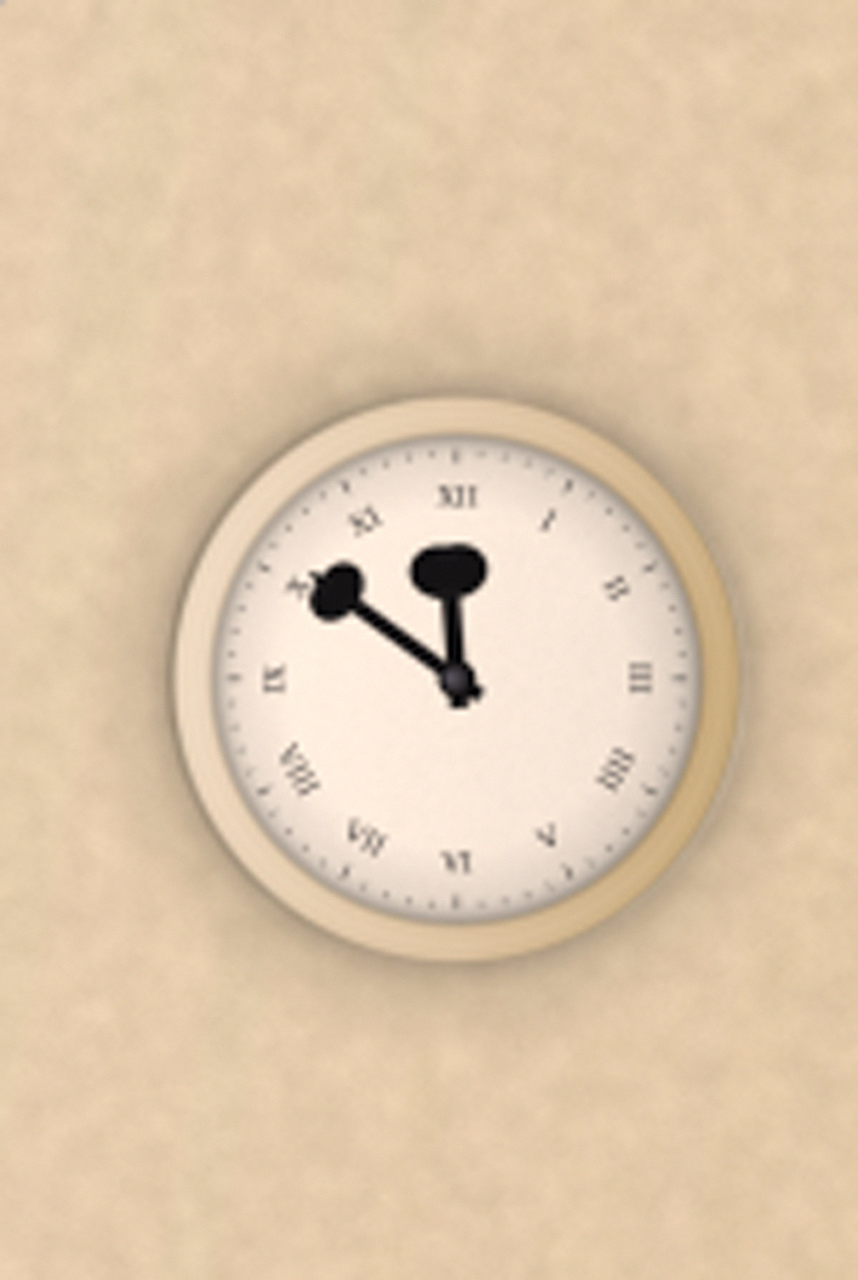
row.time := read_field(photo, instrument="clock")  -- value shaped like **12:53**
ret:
**11:51**
